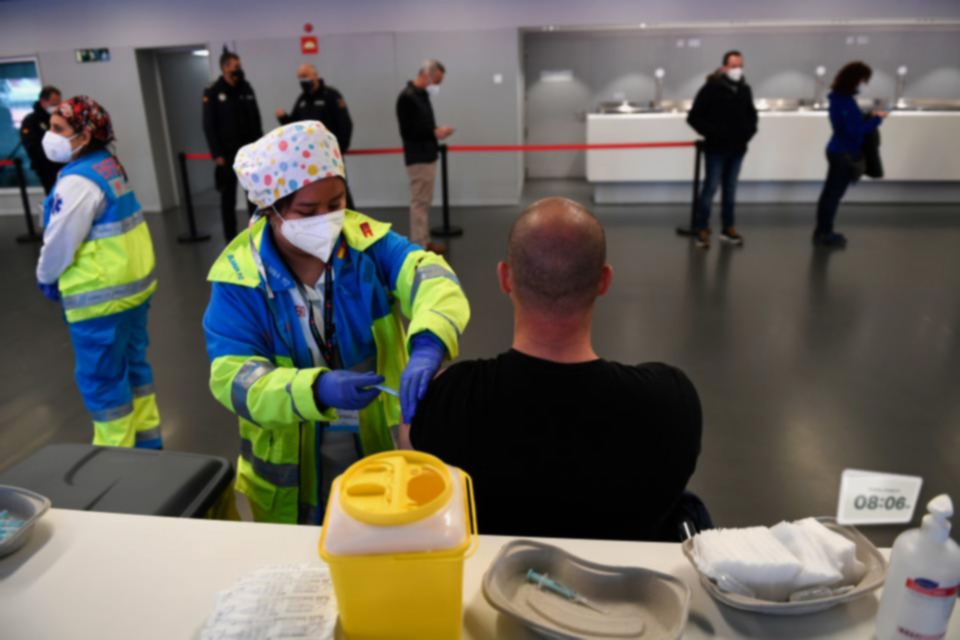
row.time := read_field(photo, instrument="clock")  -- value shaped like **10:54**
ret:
**8:06**
